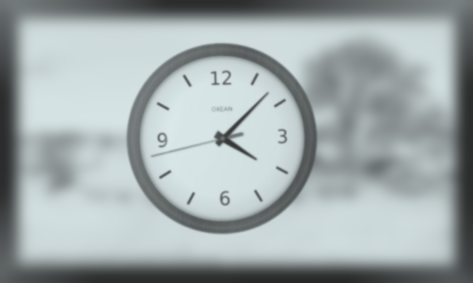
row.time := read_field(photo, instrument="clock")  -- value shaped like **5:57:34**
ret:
**4:07:43**
